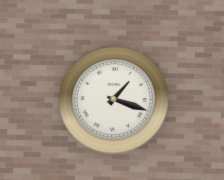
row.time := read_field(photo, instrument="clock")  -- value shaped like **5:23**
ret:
**1:18**
